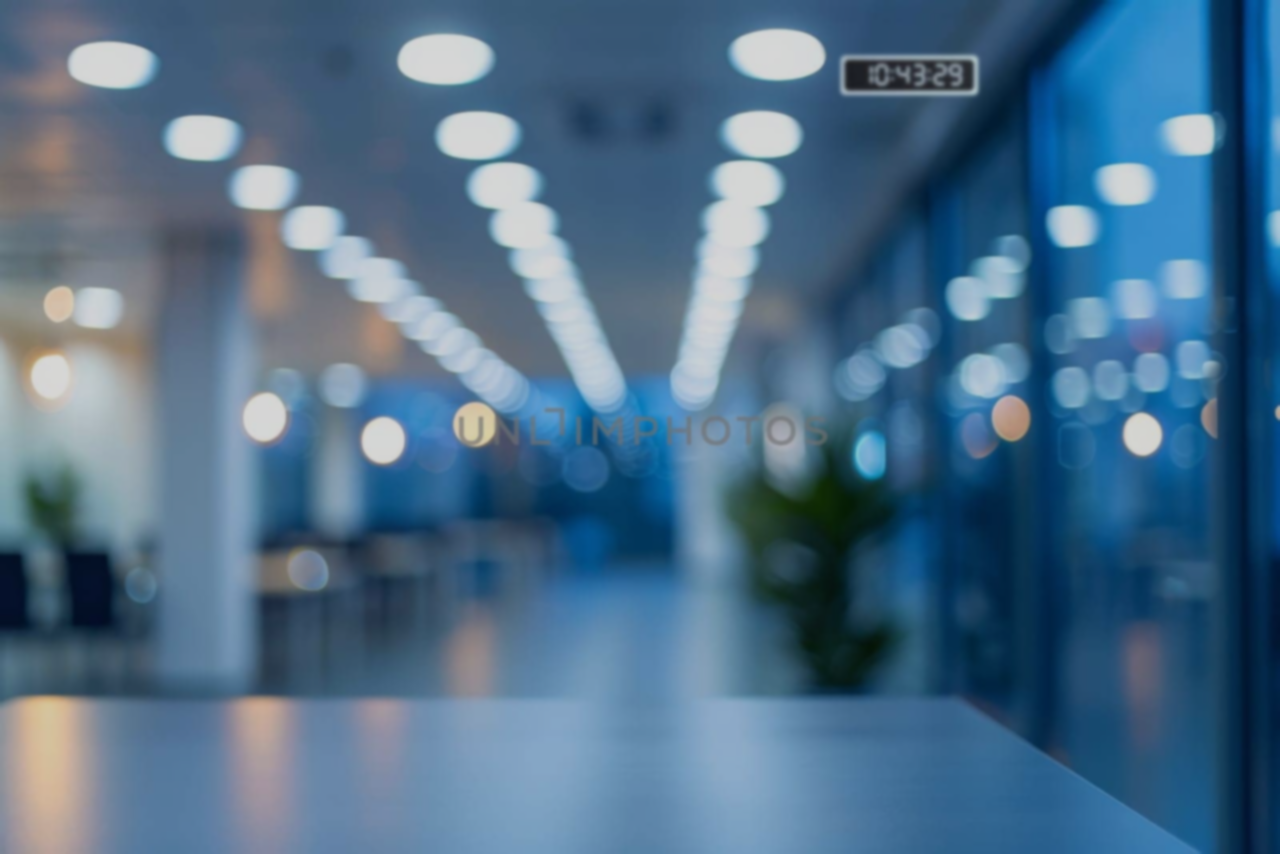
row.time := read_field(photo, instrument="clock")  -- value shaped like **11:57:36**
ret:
**10:43:29**
